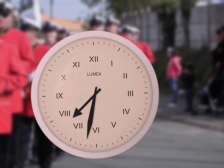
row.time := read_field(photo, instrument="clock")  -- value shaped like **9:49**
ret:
**7:32**
